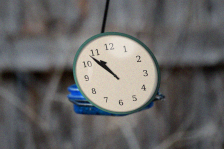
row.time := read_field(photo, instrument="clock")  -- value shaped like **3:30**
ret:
**10:53**
